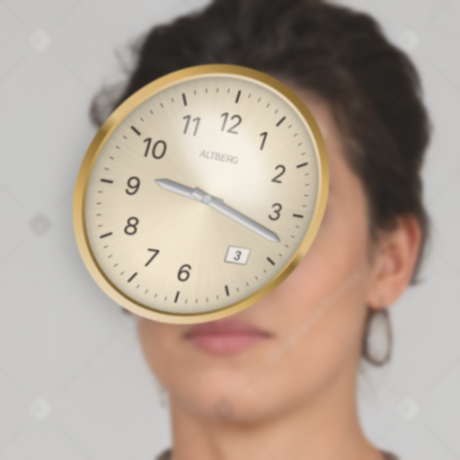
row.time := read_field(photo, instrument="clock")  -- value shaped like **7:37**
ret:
**9:18**
